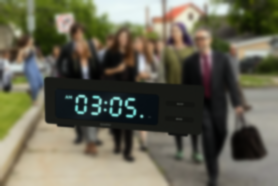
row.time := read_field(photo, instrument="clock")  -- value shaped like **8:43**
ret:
**3:05**
